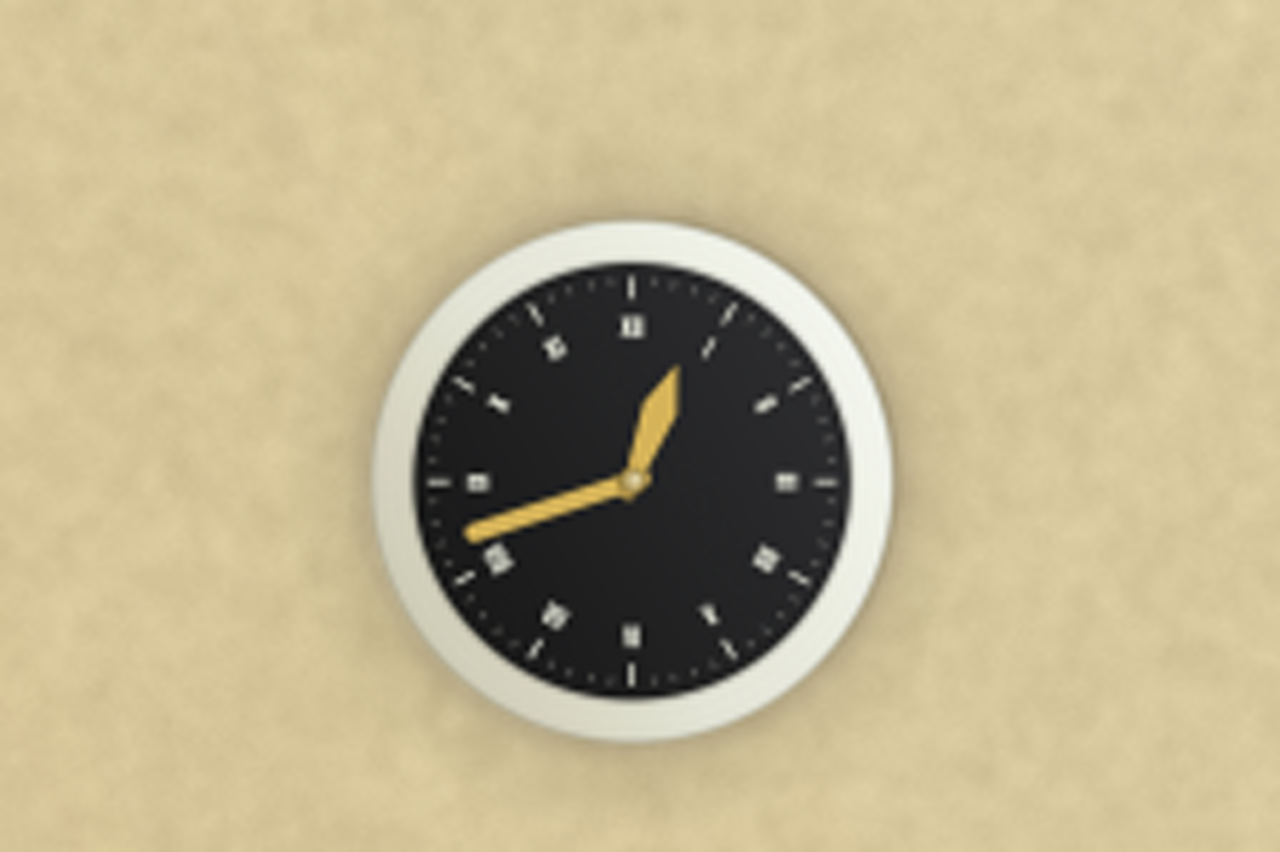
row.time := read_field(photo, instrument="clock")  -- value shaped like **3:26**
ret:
**12:42**
